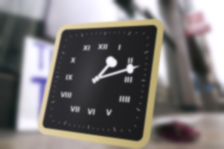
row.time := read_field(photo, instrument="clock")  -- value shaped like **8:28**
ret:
**1:12**
